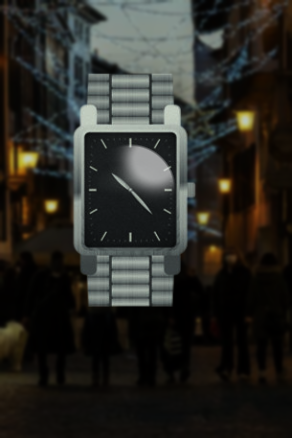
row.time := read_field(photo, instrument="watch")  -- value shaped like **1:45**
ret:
**10:23**
